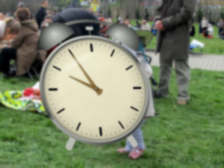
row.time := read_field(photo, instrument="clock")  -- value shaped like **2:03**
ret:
**9:55**
